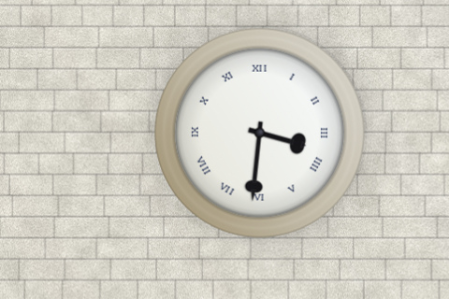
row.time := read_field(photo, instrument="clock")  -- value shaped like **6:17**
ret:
**3:31**
